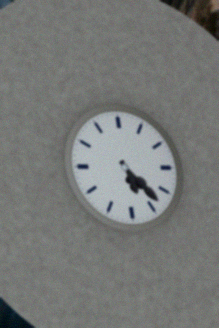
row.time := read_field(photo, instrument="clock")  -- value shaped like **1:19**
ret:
**5:23**
